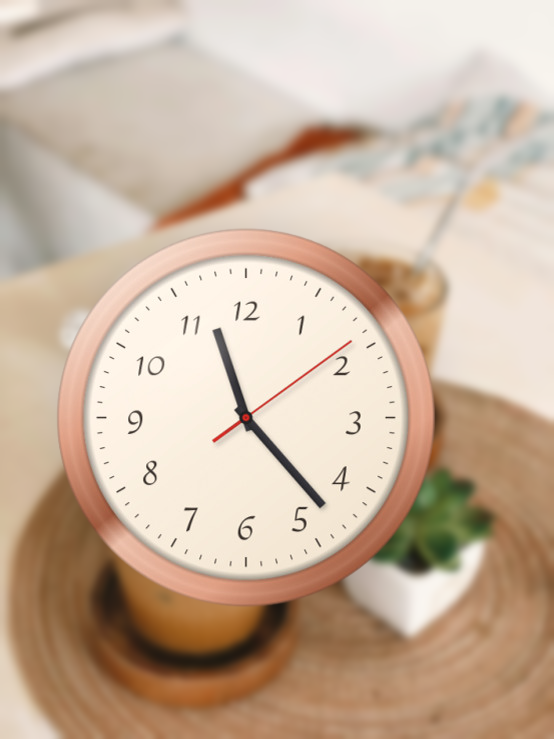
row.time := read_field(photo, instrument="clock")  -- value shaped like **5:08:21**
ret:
**11:23:09**
